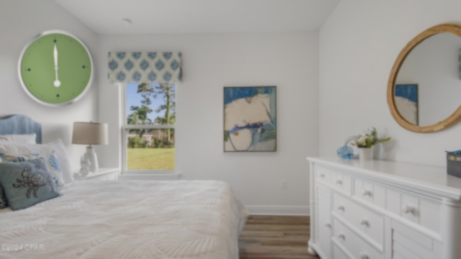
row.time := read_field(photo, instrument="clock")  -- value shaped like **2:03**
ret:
**6:00**
